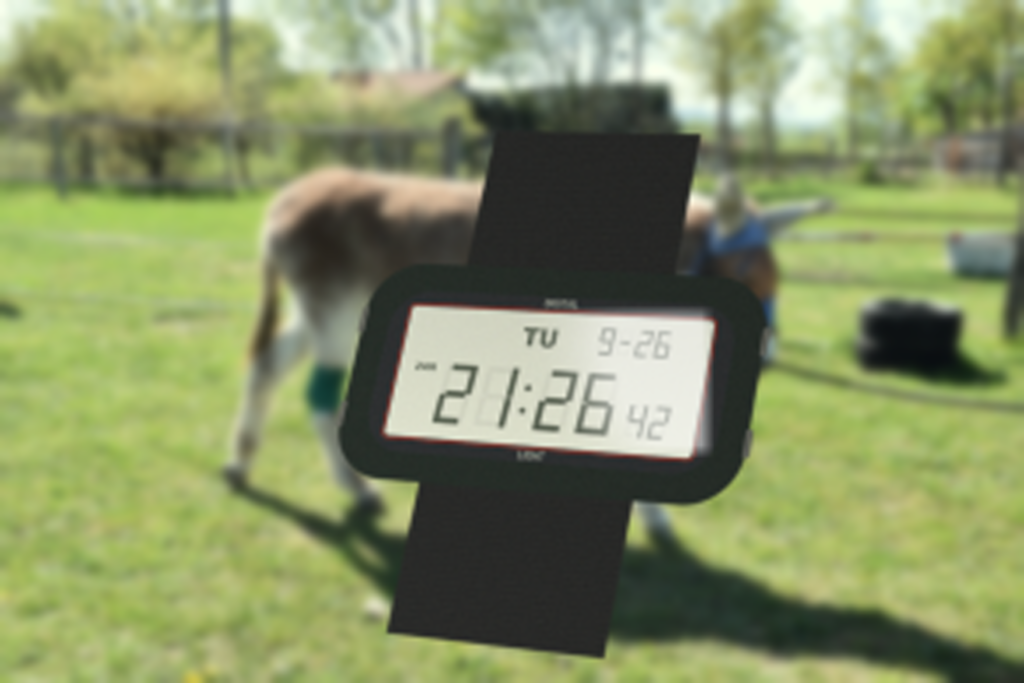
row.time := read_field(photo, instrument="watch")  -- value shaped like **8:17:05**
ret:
**21:26:42**
